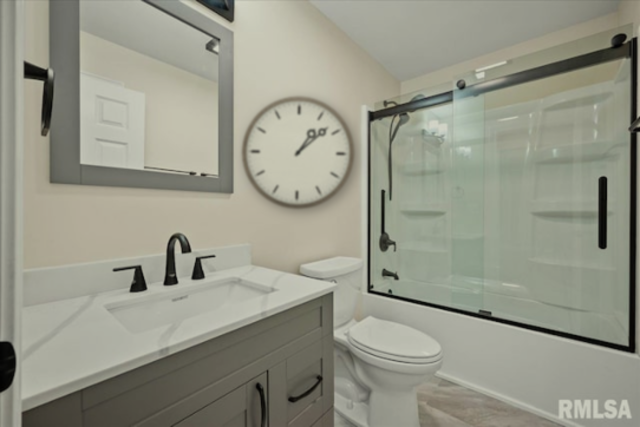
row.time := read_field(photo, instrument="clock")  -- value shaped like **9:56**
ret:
**1:08**
